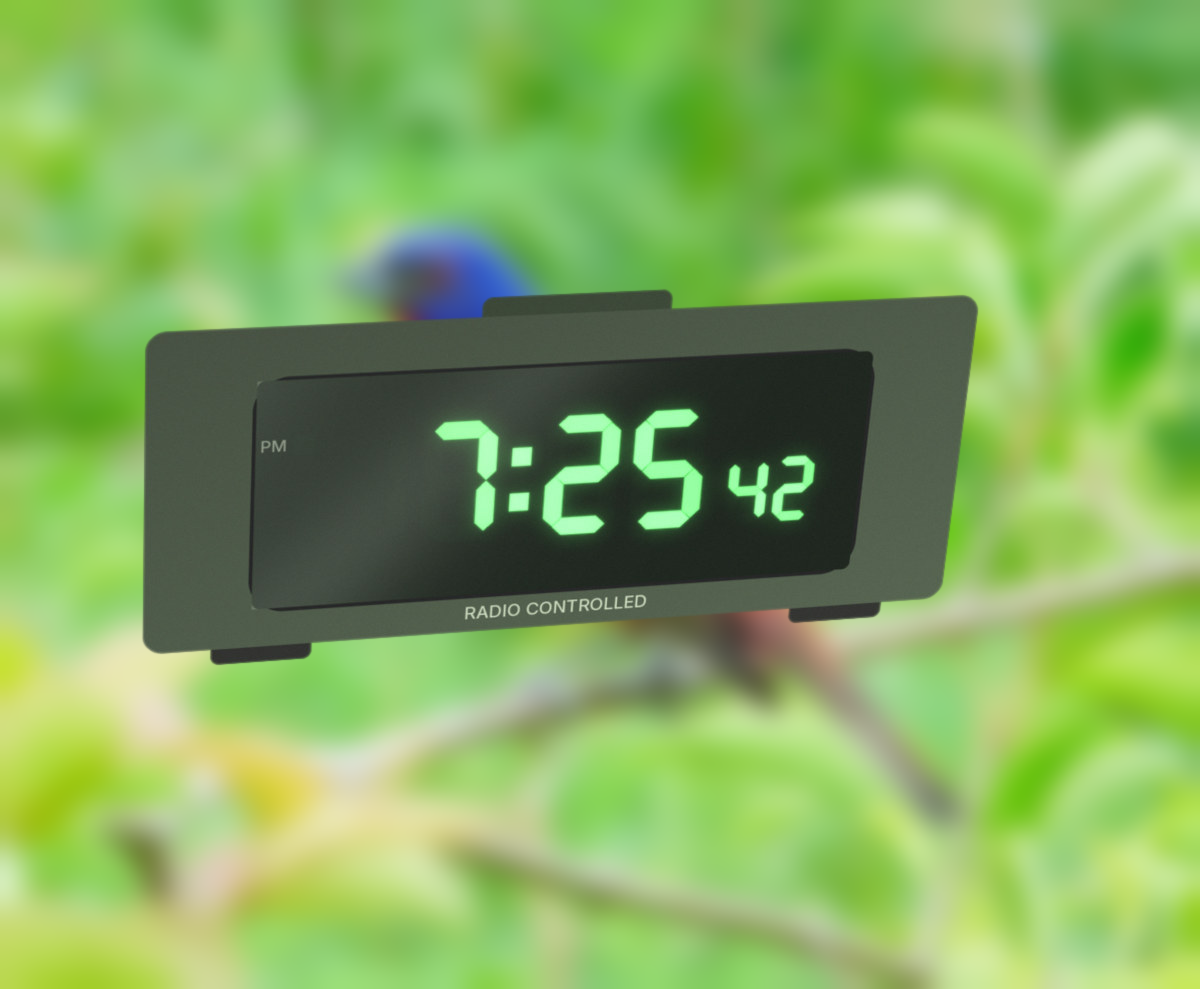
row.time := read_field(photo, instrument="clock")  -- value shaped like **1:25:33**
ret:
**7:25:42**
